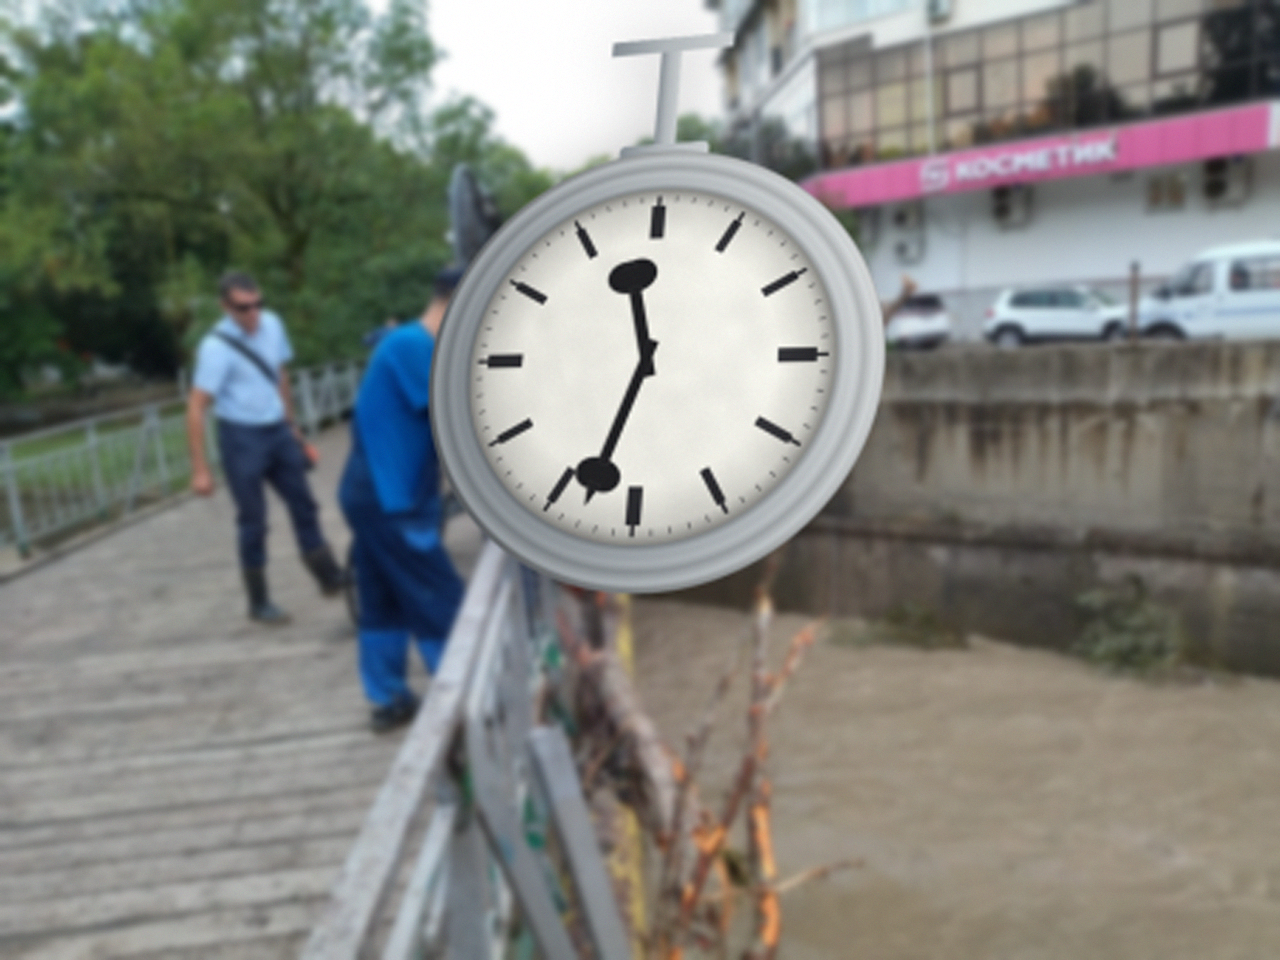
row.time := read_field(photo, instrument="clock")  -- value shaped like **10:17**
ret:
**11:33**
